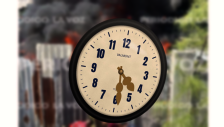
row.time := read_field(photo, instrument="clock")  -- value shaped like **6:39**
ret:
**4:29**
